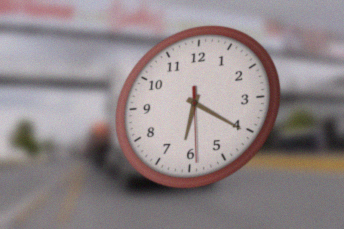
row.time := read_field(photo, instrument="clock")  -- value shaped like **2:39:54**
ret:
**6:20:29**
